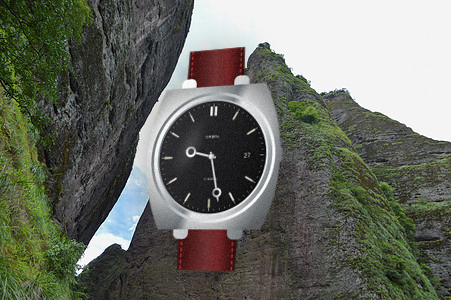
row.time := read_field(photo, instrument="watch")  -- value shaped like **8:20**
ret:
**9:28**
